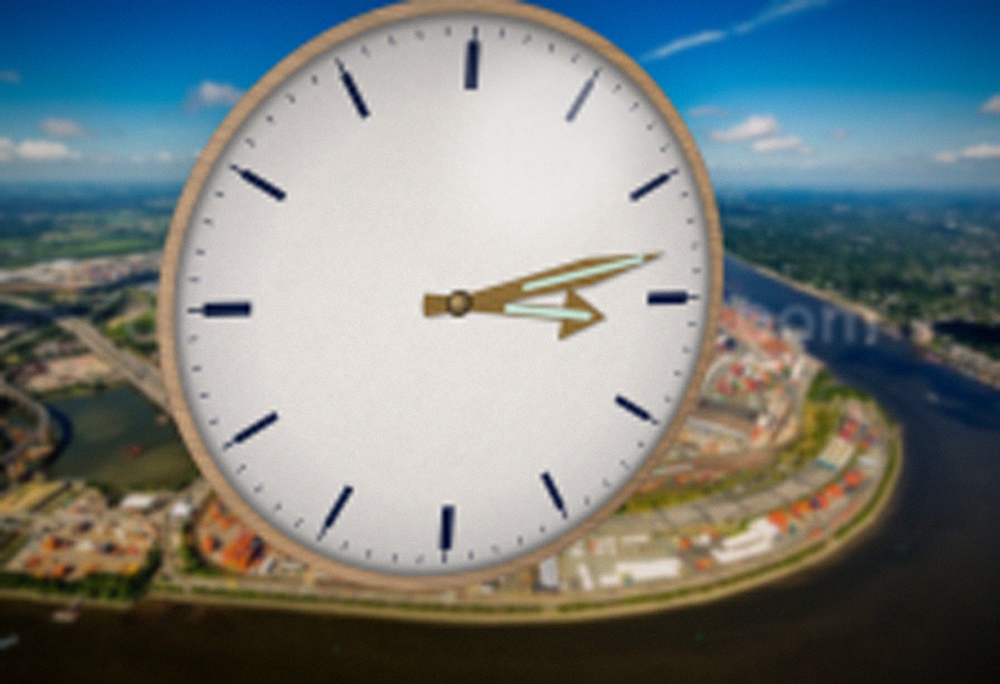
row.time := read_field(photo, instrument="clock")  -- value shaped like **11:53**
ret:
**3:13**
